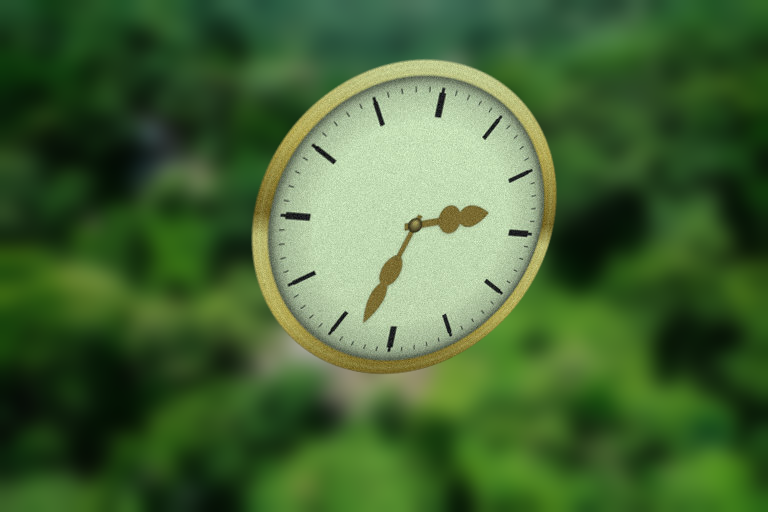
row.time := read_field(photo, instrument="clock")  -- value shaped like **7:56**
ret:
**2:33**
